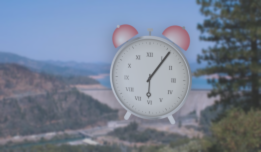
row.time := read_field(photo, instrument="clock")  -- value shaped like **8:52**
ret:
**6:06**
